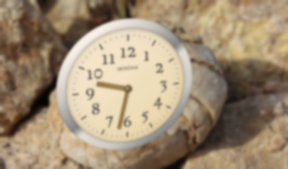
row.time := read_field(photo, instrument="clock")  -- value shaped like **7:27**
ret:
**9:32**
